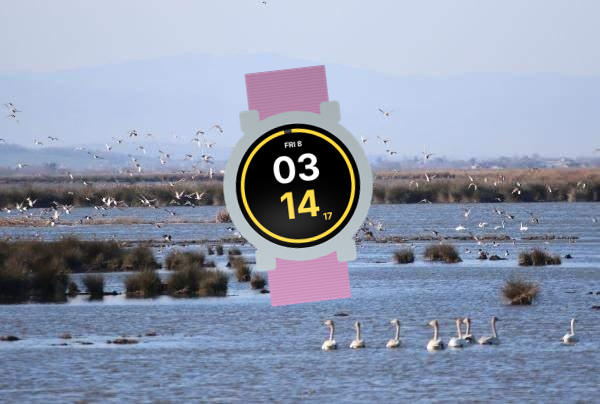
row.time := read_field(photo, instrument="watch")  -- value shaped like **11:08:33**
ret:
**3:14:17**
